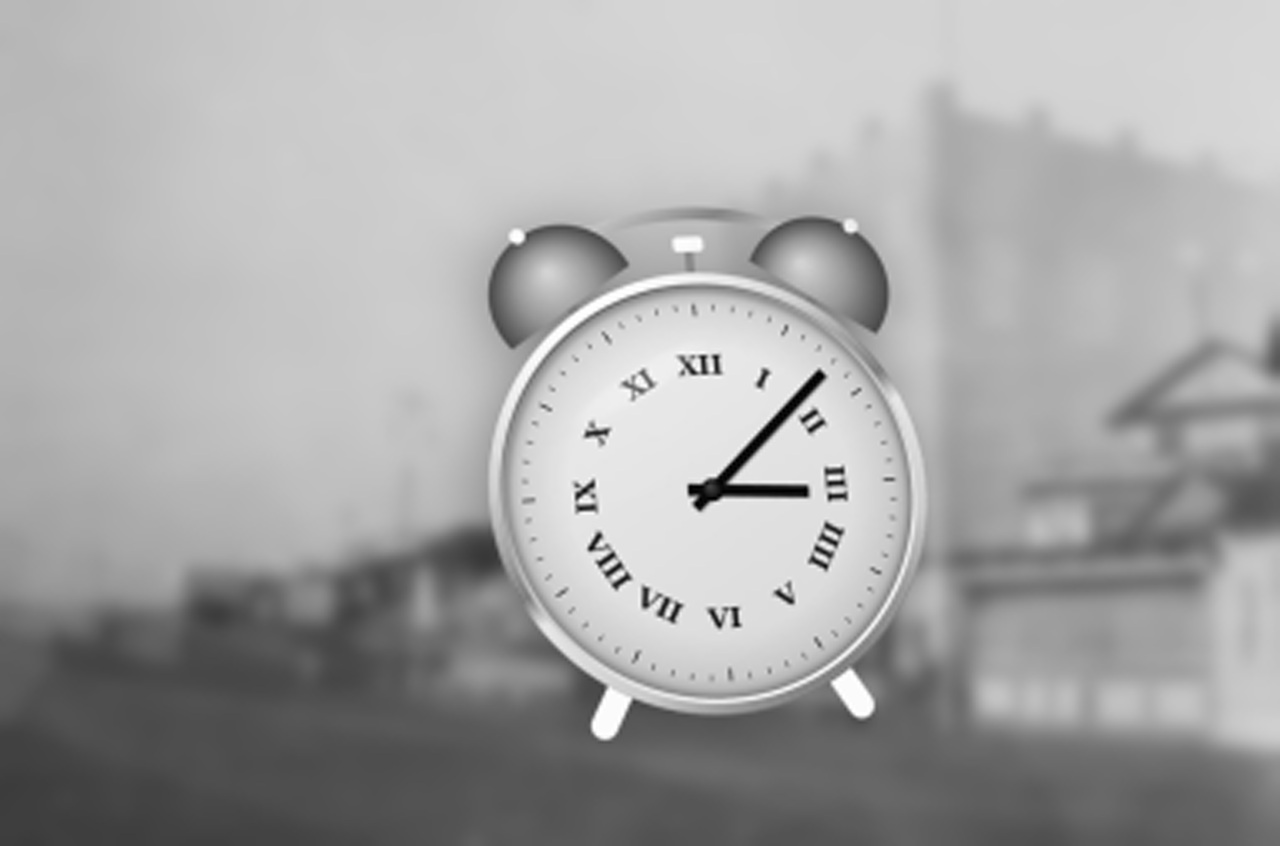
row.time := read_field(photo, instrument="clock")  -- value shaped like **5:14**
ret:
**3:08**
